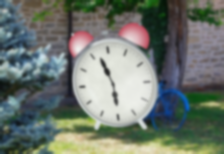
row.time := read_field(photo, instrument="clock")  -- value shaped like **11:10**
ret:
**5:57**
